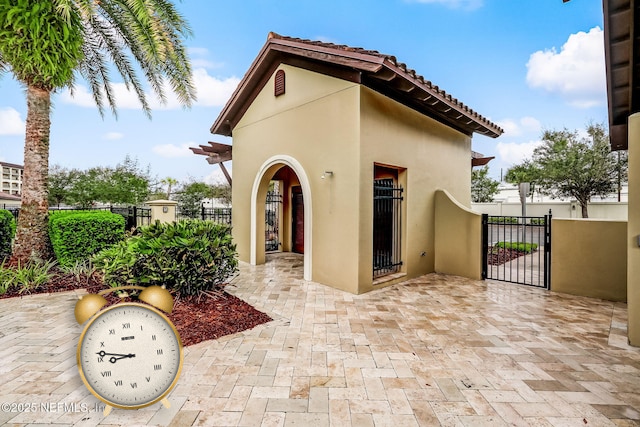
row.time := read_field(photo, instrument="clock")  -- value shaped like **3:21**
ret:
**8:47**
